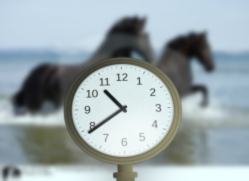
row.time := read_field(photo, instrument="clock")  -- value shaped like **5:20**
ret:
**10:39**
